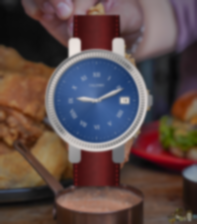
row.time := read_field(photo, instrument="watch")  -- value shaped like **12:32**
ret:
**9:11**
